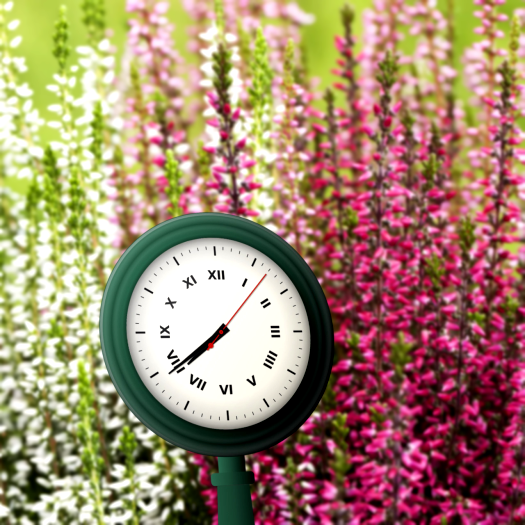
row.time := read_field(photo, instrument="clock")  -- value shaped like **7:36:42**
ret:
**7:39:07**
